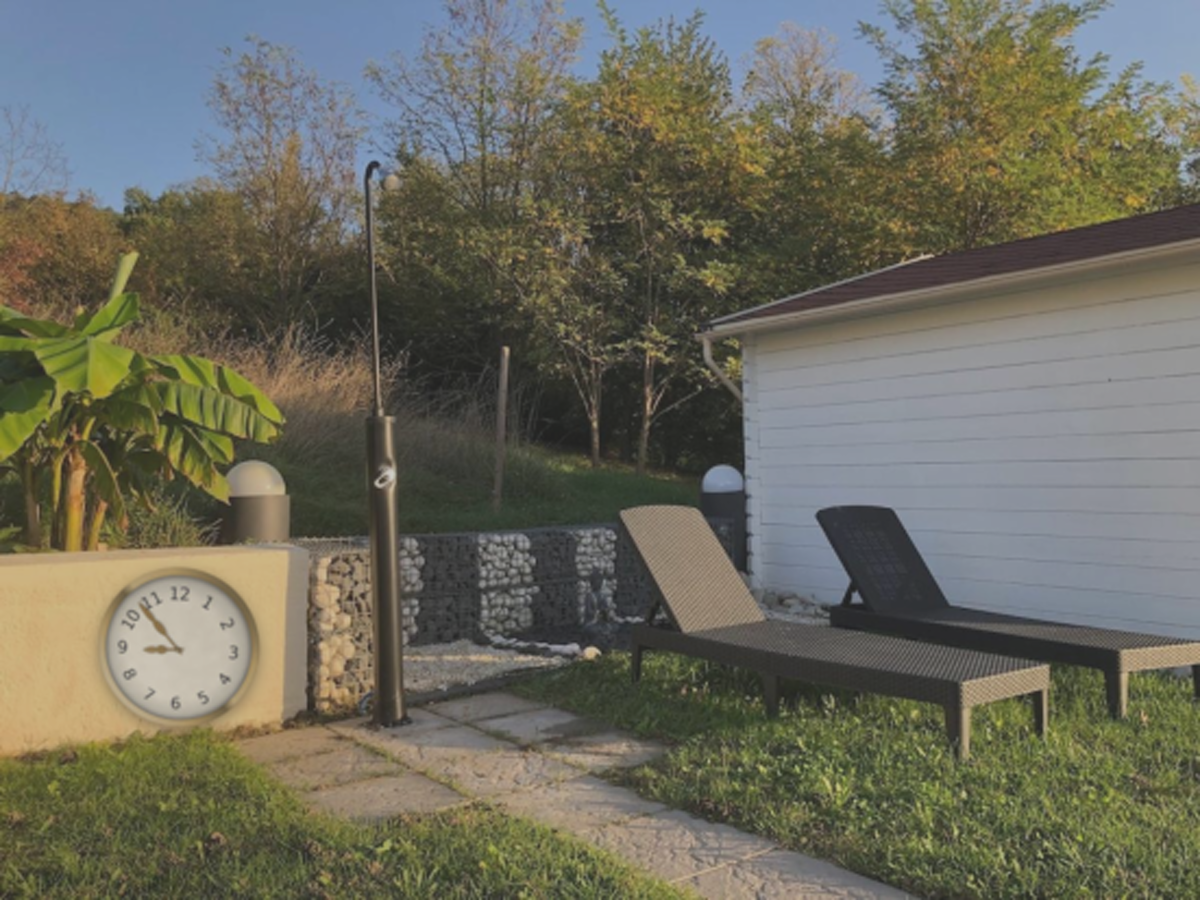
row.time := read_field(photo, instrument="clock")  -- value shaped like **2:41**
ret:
**8:53**
